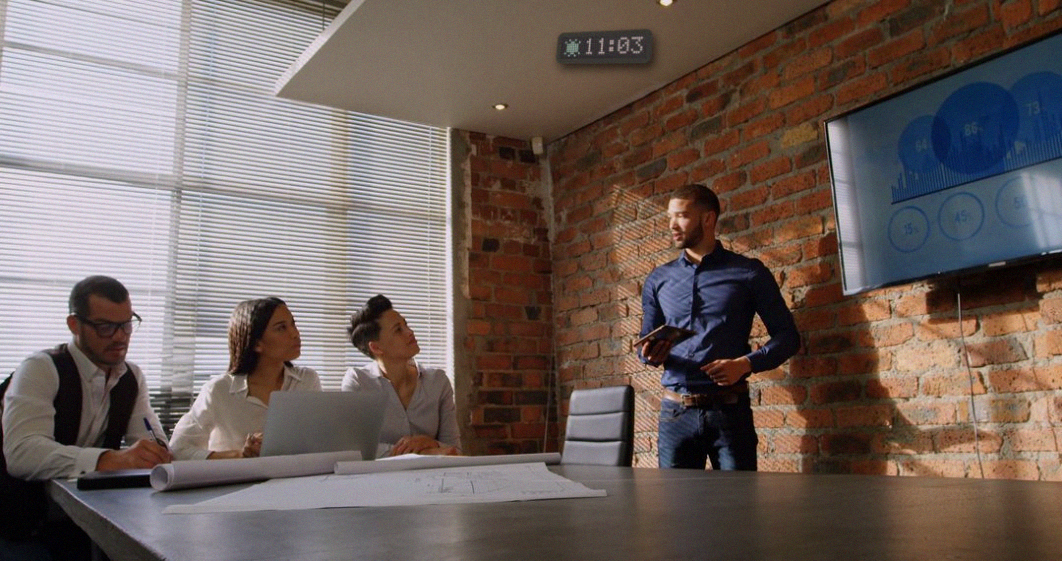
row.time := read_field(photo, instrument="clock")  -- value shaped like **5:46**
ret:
**11:03**
